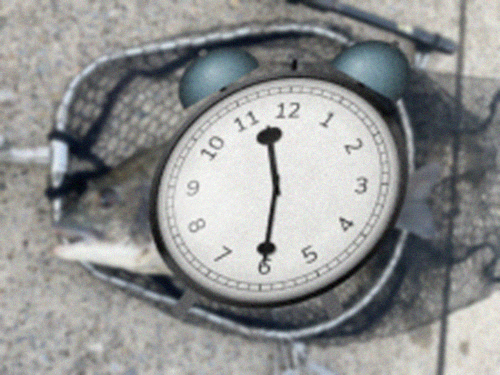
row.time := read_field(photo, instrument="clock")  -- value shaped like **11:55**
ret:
**11:30**
